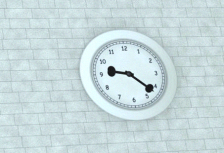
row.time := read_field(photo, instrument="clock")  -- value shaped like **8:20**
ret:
**9:22**
